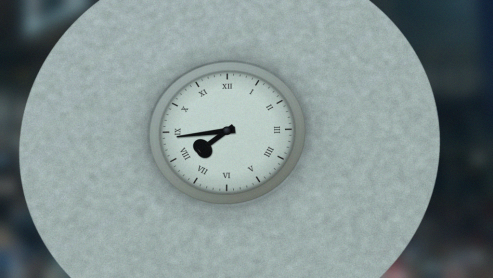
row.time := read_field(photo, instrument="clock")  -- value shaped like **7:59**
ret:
**7:44**
